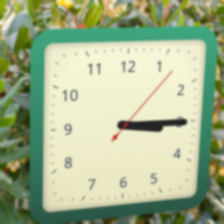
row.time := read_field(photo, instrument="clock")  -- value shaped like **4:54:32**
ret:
**3:15:07**
